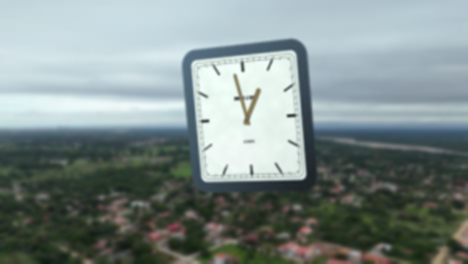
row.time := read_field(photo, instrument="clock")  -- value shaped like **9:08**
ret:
**12:58**
